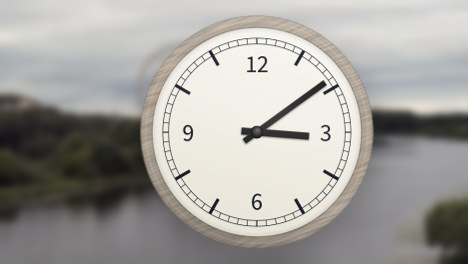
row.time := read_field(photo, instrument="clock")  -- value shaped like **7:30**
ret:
**3:09**
